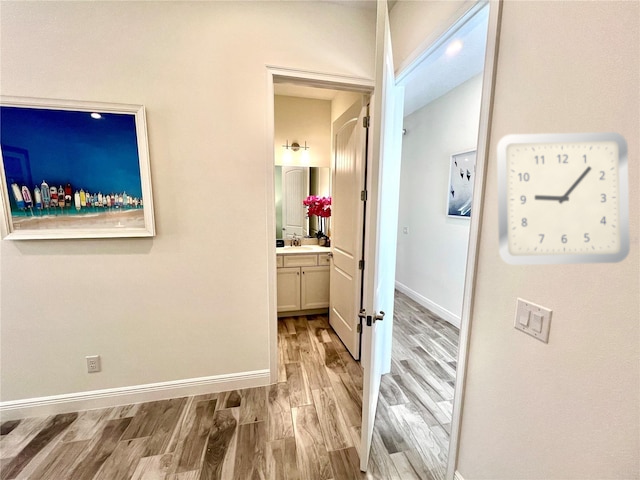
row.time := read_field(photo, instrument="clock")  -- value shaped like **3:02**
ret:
**9:07**
